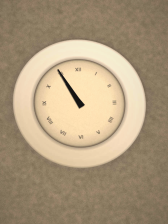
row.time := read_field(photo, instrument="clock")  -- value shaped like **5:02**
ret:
**10:55**
